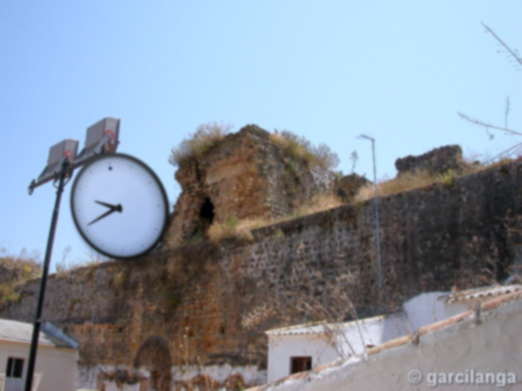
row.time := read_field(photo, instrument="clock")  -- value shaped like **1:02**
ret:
**9:41**
